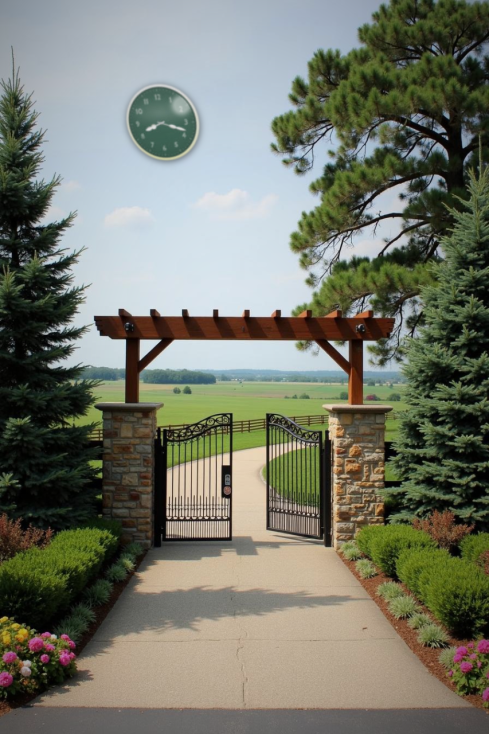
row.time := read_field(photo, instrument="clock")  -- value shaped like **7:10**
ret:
**8:18**
